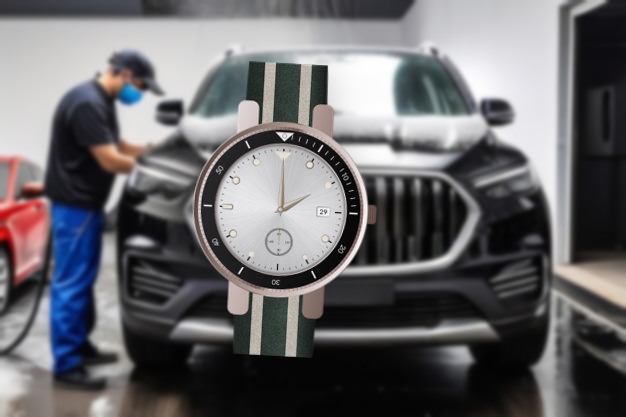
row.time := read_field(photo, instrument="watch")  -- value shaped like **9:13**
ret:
**2:00**
